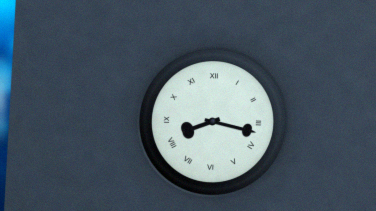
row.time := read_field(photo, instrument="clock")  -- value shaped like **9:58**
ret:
**8:17**
